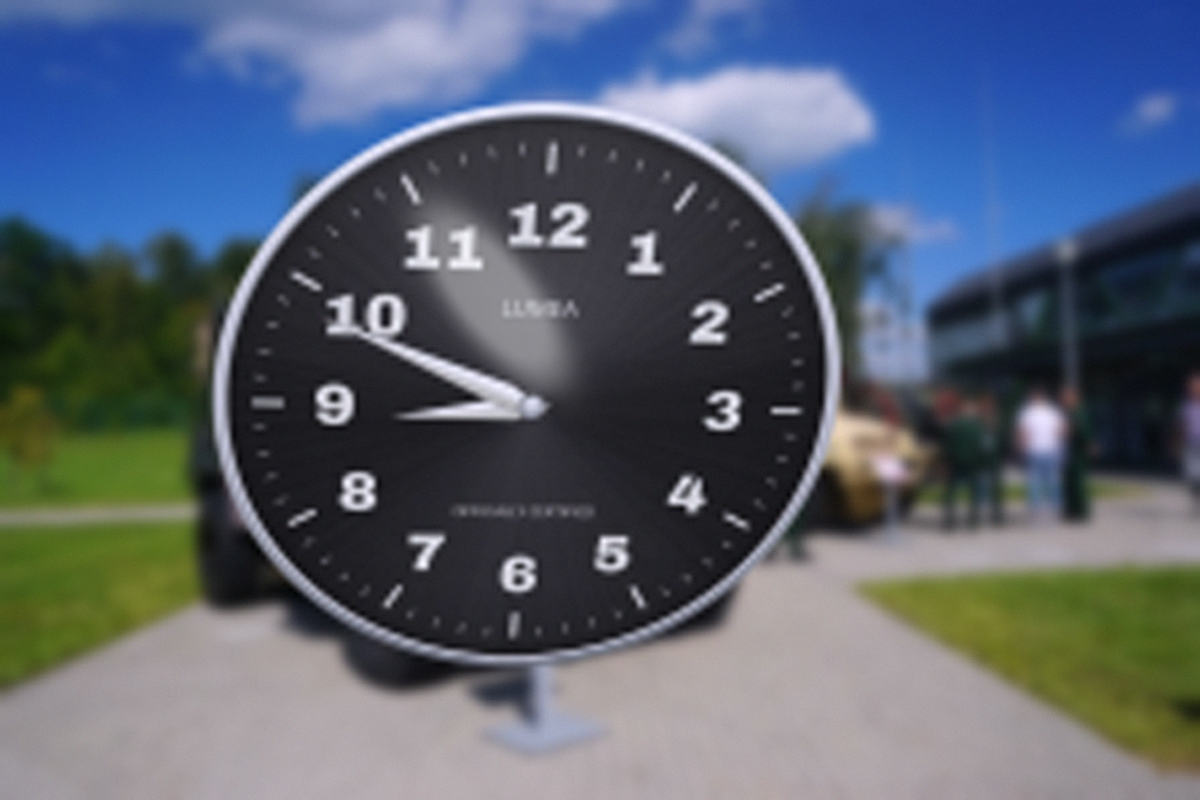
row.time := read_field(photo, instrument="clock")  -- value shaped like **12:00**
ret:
**8:49**
